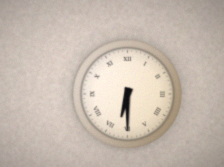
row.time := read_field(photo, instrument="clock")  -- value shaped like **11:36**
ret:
**6:30**
